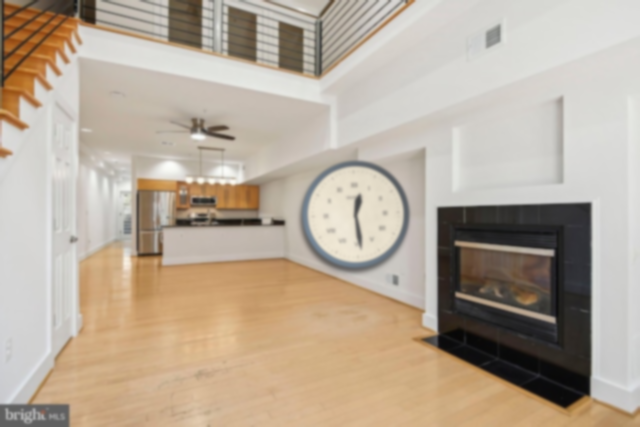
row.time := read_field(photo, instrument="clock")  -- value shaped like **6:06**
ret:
**12:29**
